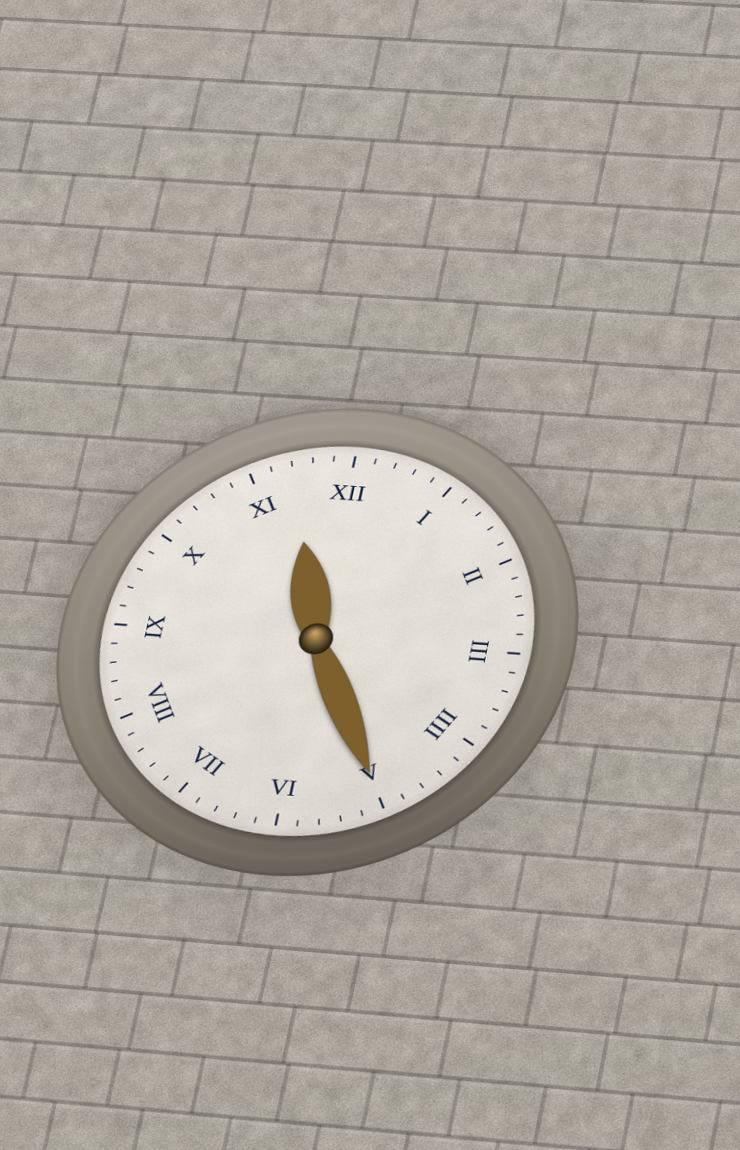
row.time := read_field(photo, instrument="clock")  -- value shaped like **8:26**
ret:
**11:25**
